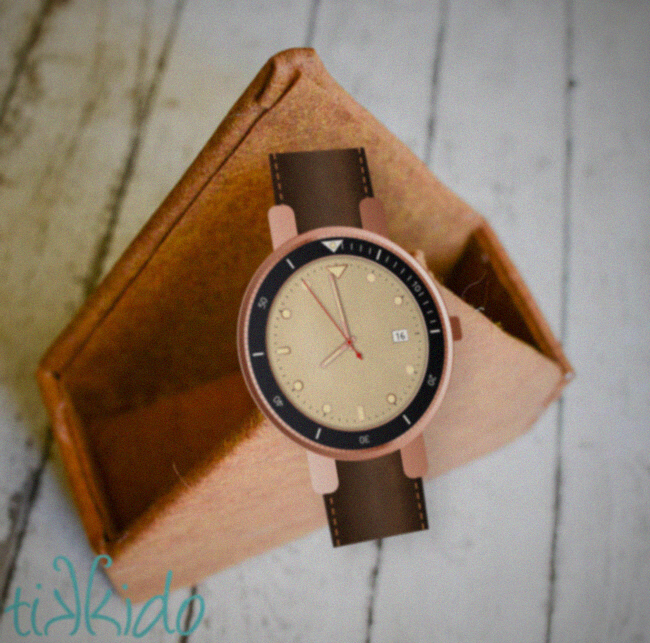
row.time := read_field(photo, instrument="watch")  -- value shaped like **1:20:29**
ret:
**7:58:55**
